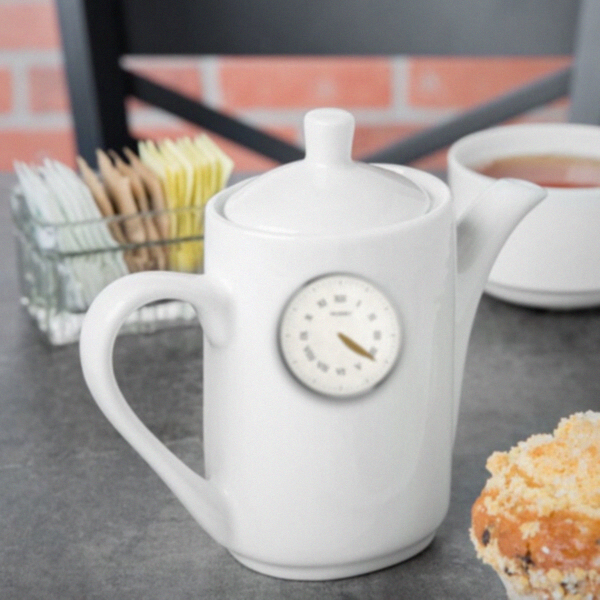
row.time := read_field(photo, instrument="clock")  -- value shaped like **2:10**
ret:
**4:21**
